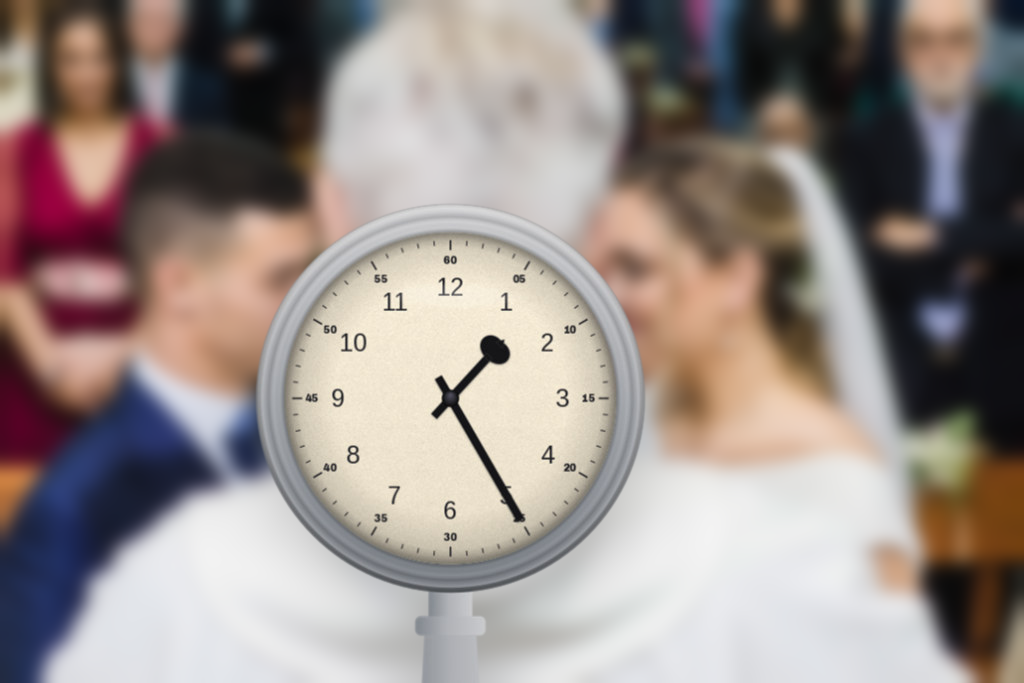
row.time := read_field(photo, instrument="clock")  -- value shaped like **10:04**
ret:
**1:25**
